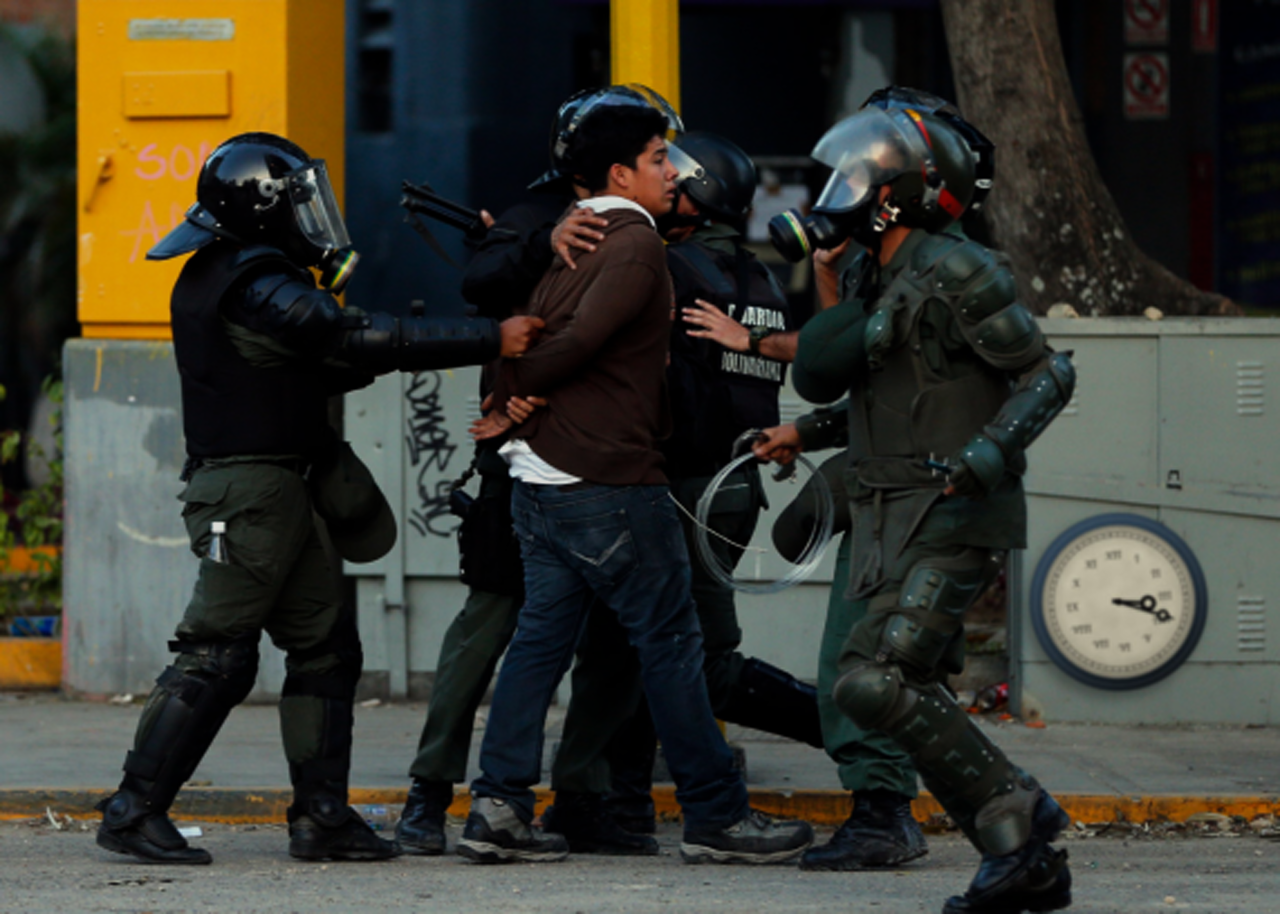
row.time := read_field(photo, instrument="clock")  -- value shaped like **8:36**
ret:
**3:19**
